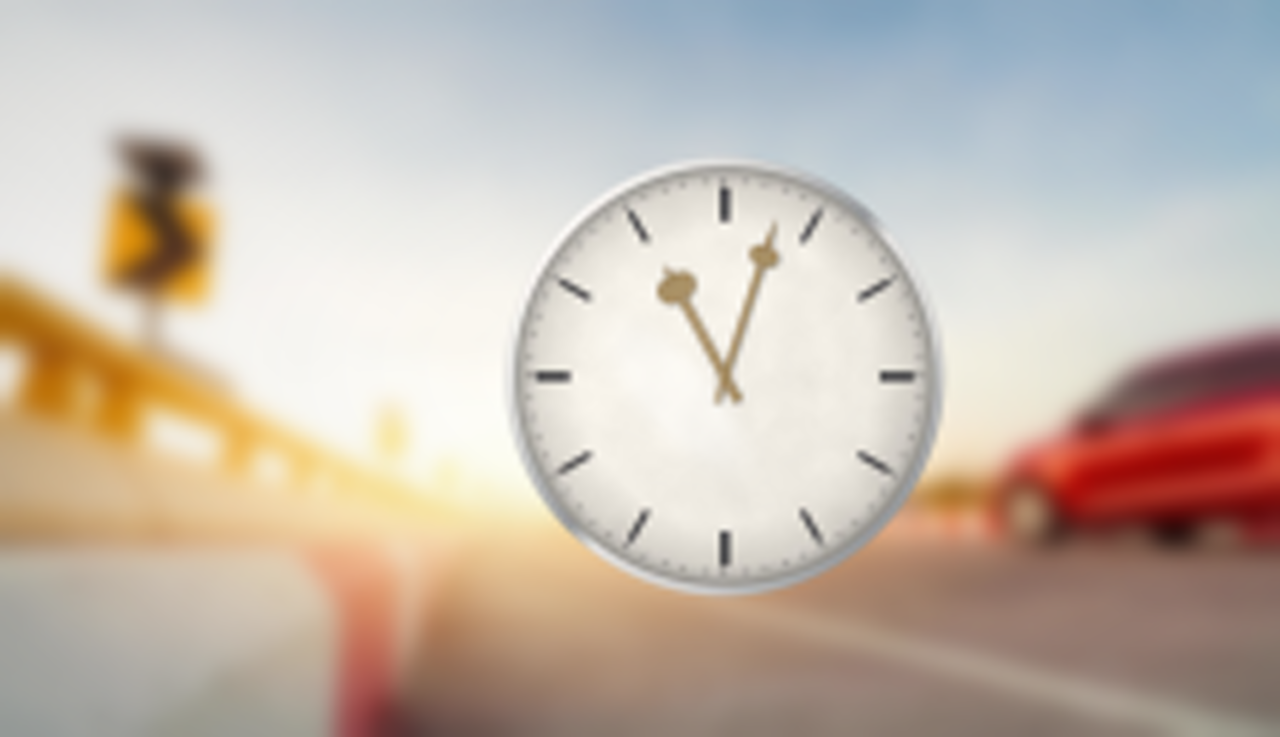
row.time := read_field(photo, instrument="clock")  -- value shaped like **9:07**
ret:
**11:03**
